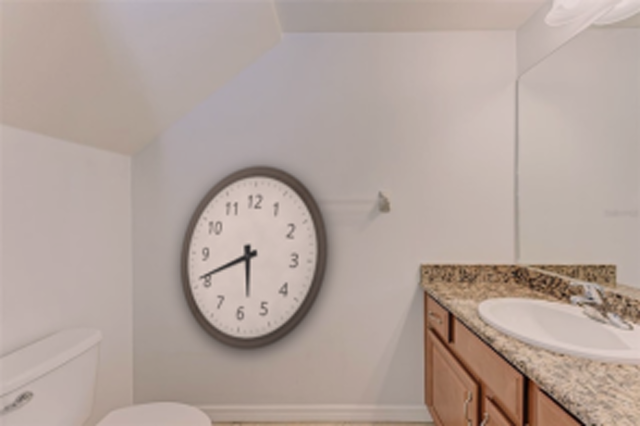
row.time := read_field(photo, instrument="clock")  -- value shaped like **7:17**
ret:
**5:41**
